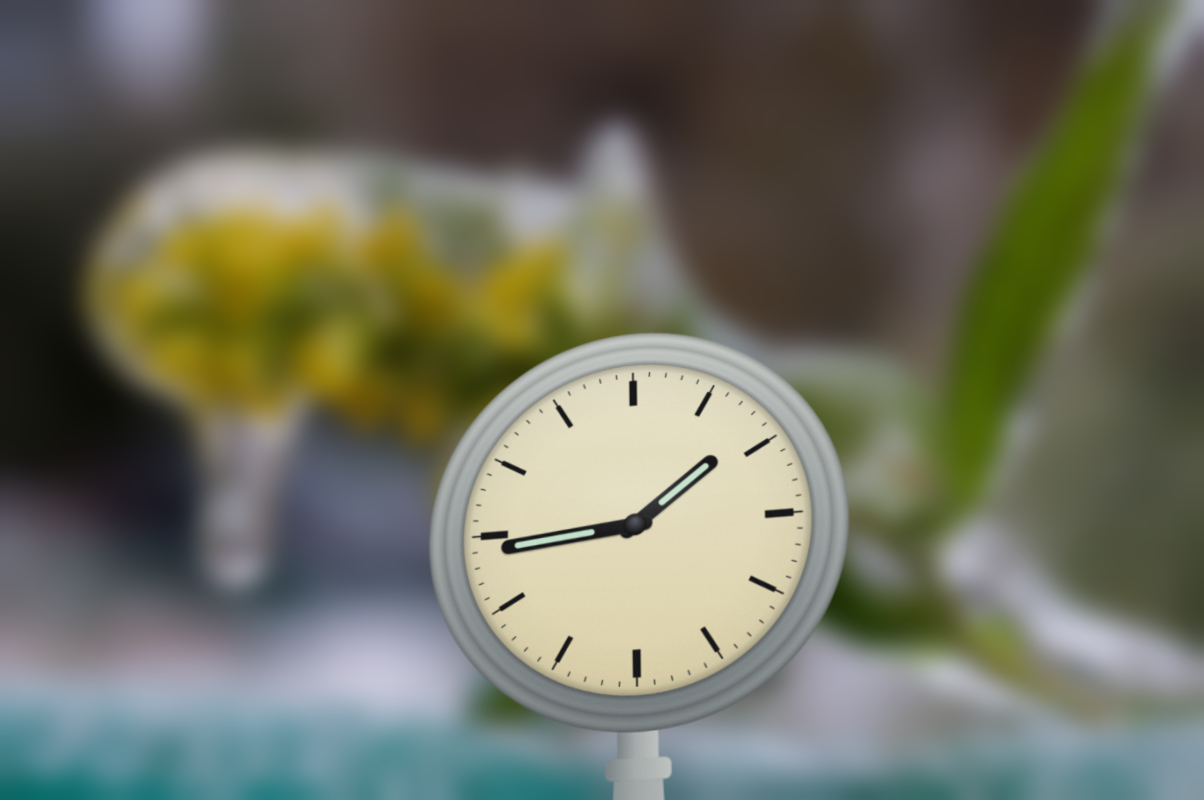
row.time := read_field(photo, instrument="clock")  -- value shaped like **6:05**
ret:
**1:44**
